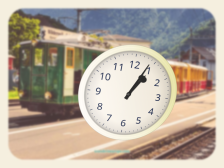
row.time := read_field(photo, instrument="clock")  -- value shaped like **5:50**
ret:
**1:04**
